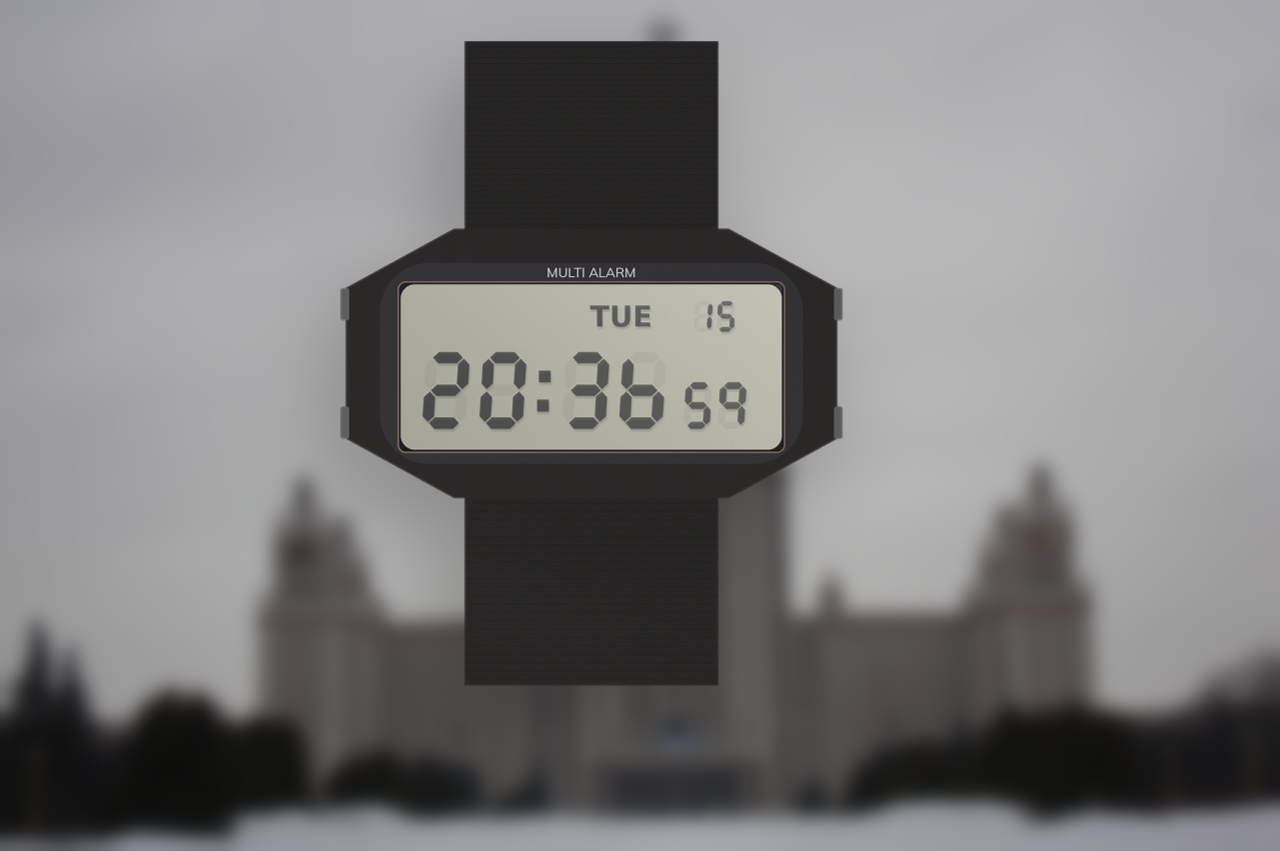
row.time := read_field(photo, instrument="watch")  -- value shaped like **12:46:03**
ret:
**20:36:59**
